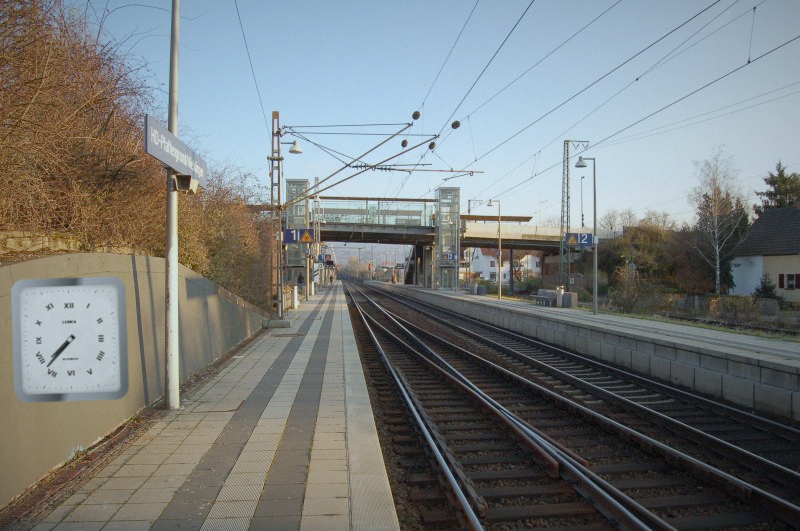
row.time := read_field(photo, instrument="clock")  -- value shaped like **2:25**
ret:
**7:37**
